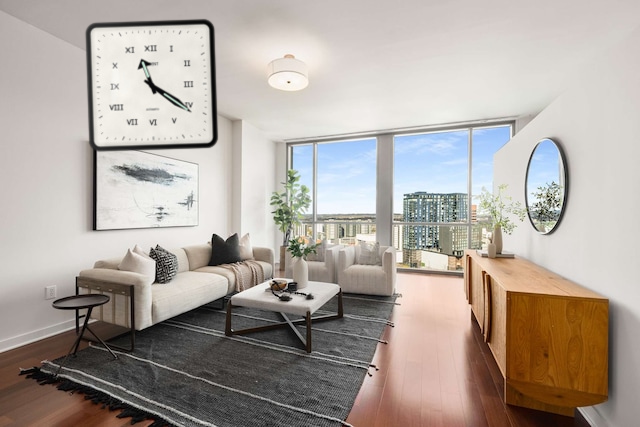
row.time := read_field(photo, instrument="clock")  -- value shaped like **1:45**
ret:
**11:21**
